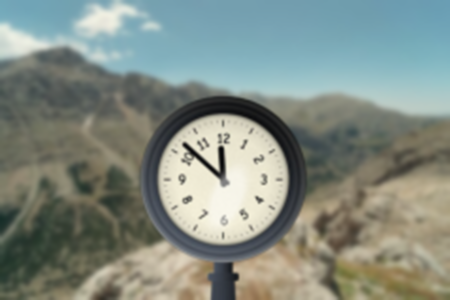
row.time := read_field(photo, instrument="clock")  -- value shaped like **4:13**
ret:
**11:52**
